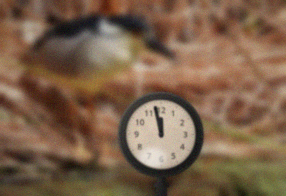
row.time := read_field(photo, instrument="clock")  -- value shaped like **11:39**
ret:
**11:58**
